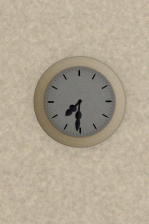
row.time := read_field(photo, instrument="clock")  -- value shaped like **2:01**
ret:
**7:31**
